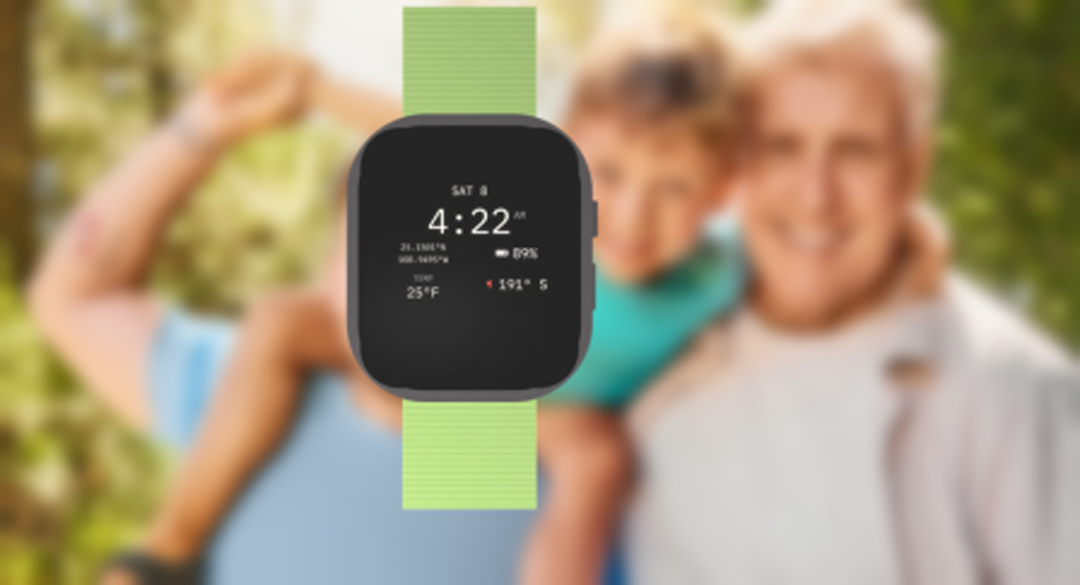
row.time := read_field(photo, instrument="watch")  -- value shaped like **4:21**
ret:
**4:22**
